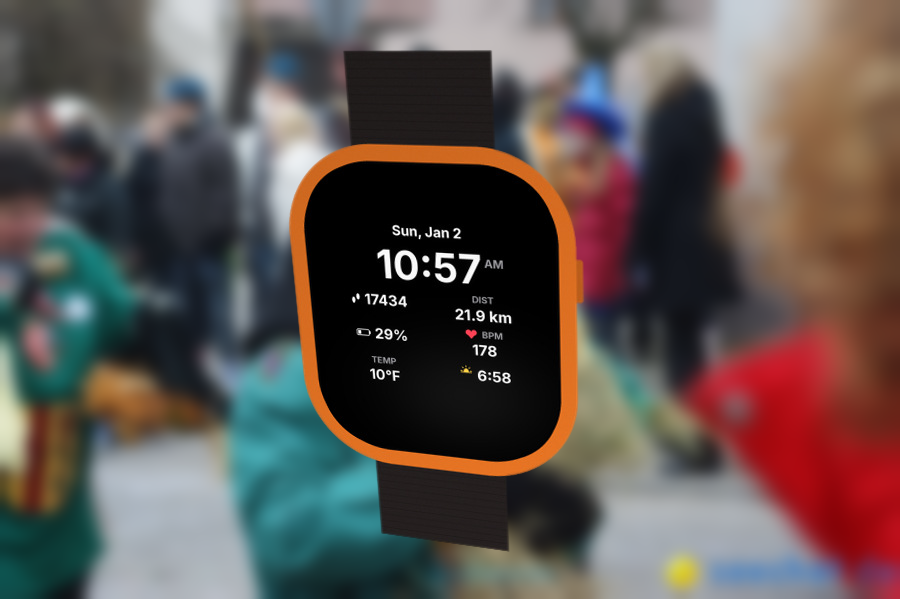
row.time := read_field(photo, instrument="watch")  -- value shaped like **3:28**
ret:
**10:57**
